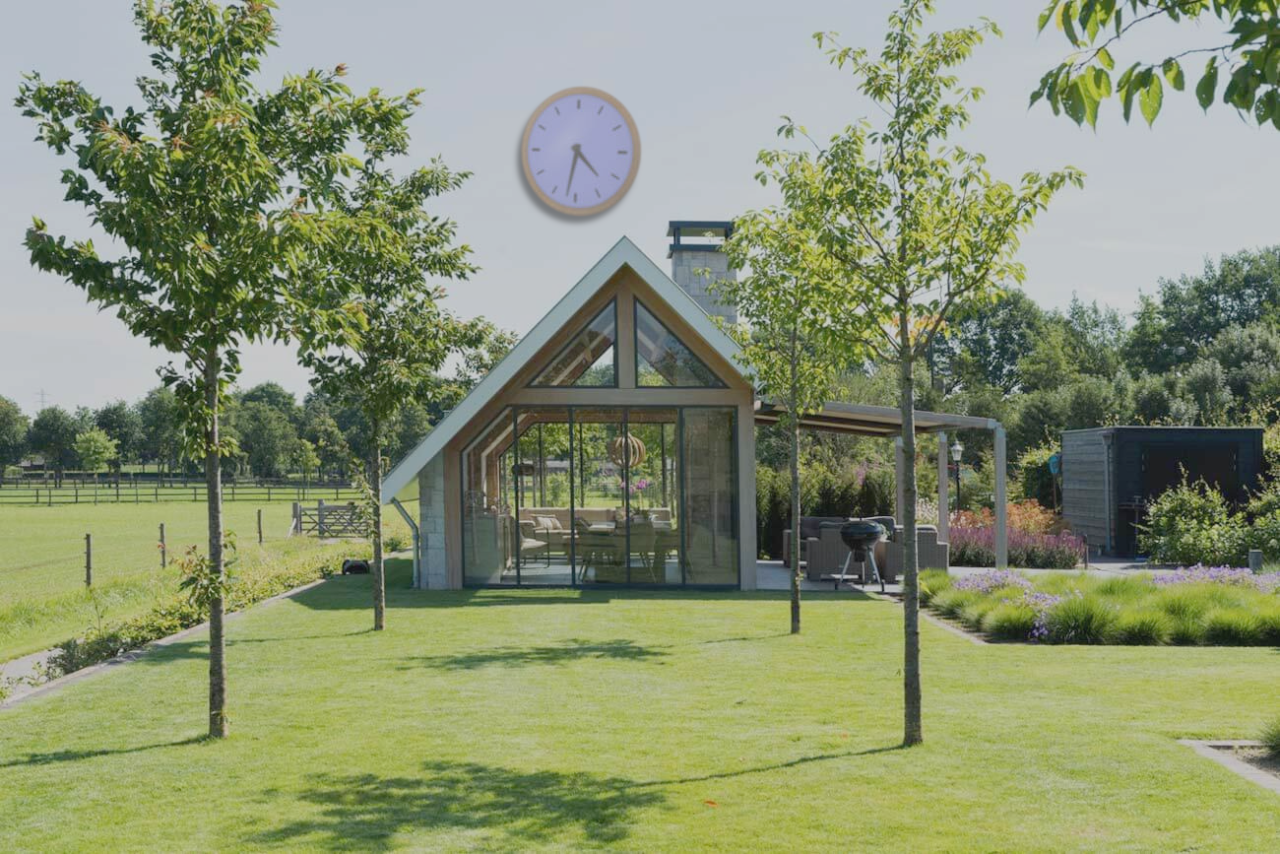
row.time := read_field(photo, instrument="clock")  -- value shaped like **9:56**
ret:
**4:32**
